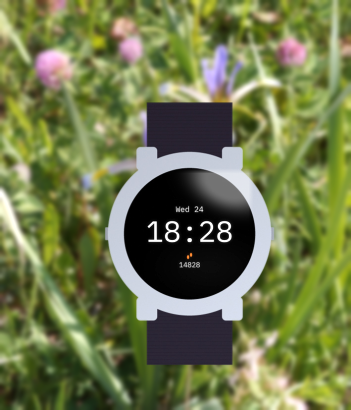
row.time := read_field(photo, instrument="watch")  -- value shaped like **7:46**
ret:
**18:28**
